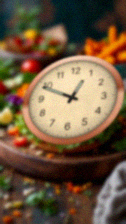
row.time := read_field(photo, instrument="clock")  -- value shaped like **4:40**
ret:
**12:49**
